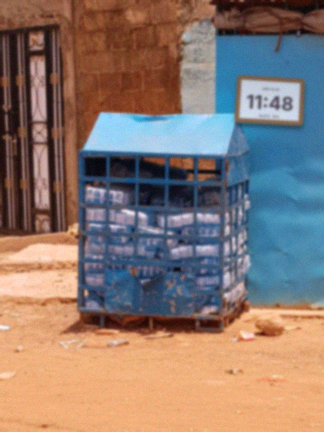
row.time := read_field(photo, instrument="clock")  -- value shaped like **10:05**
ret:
**11:48**
